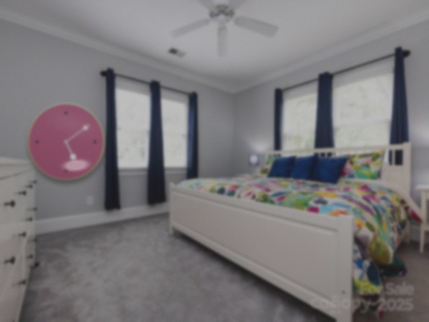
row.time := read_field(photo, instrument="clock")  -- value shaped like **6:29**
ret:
**5:09**
